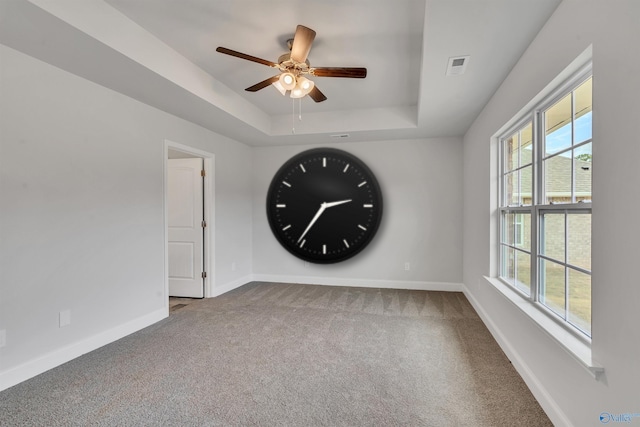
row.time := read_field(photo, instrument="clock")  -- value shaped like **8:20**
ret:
**2:36**
